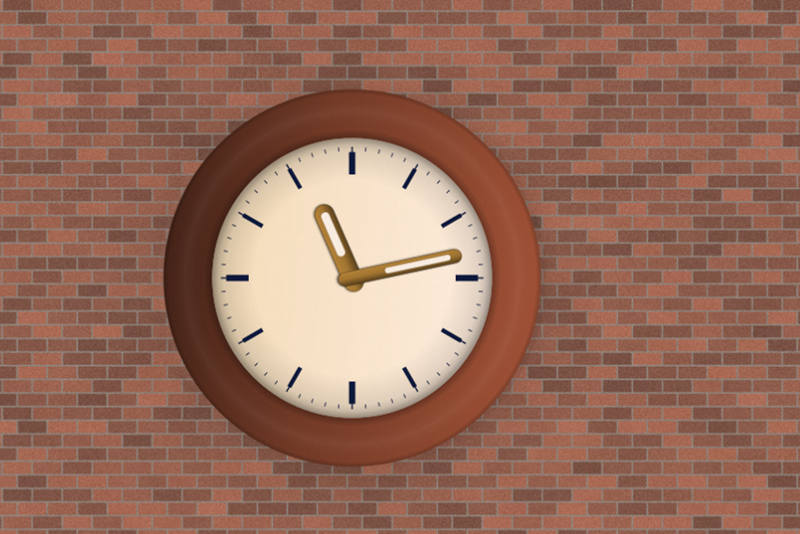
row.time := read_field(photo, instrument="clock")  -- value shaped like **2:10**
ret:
**11:13**
